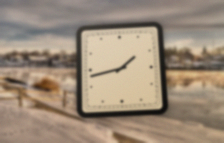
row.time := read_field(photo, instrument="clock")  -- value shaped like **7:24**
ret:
**1:43**
